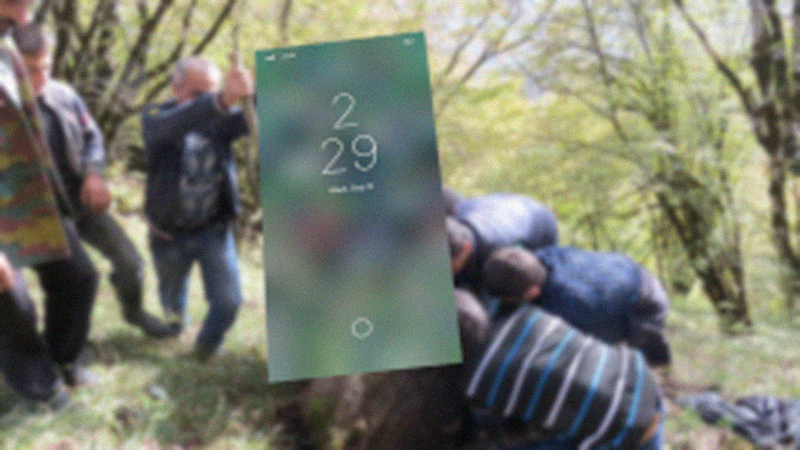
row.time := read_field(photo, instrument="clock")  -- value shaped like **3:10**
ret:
**2:29**
